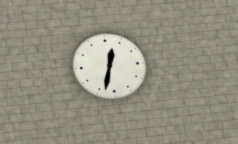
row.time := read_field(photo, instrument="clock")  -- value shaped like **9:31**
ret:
**12:33**
